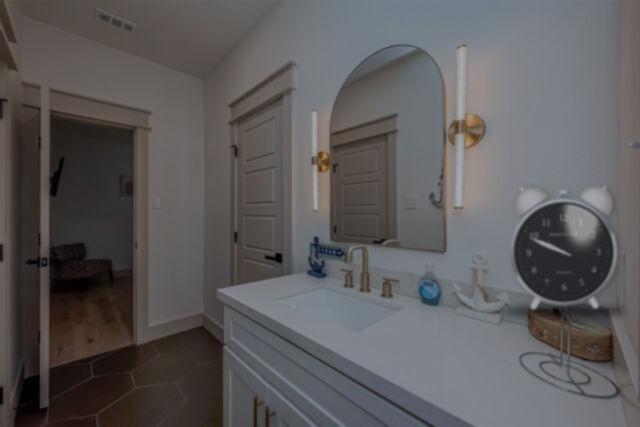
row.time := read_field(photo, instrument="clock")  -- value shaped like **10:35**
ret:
**9:49**
